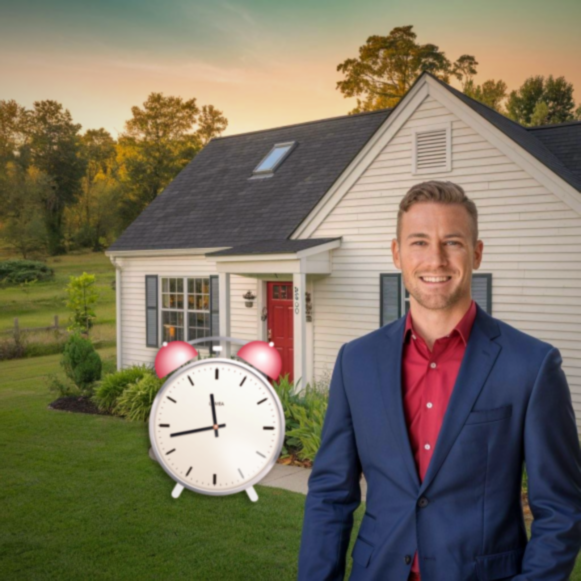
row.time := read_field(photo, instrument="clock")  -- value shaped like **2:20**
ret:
**11:43**
